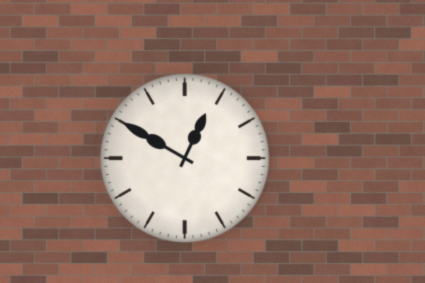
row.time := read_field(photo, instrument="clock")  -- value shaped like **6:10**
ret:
**12:50**
